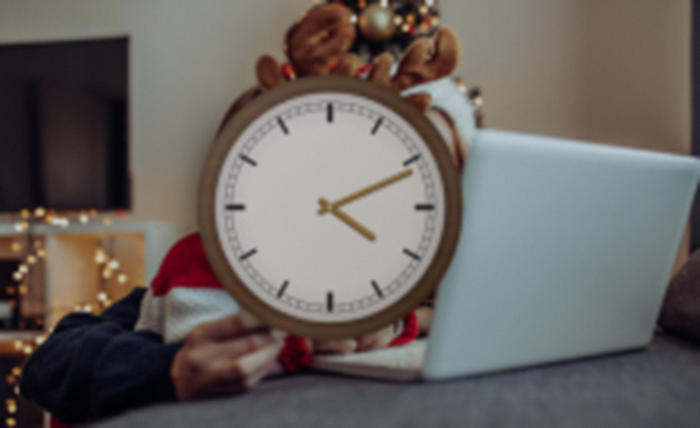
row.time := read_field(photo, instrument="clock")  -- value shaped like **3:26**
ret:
**4:11**
